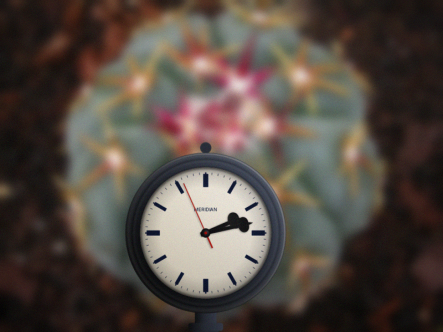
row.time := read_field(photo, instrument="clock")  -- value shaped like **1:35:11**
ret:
**2:12:56**
